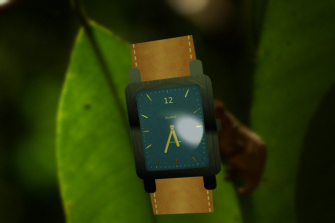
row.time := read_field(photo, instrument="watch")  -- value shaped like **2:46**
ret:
**5:34**
